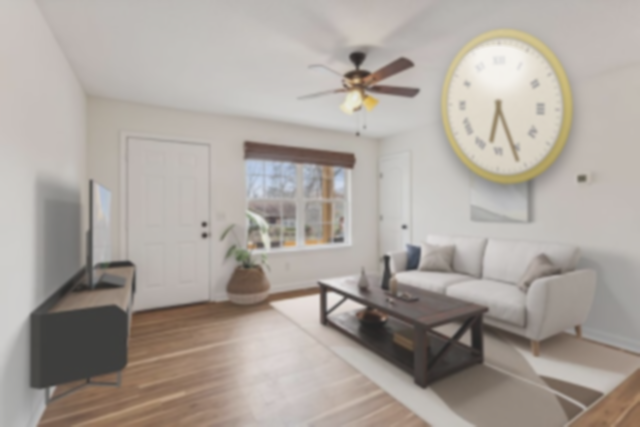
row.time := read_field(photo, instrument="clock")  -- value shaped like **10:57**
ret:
**6:26**
